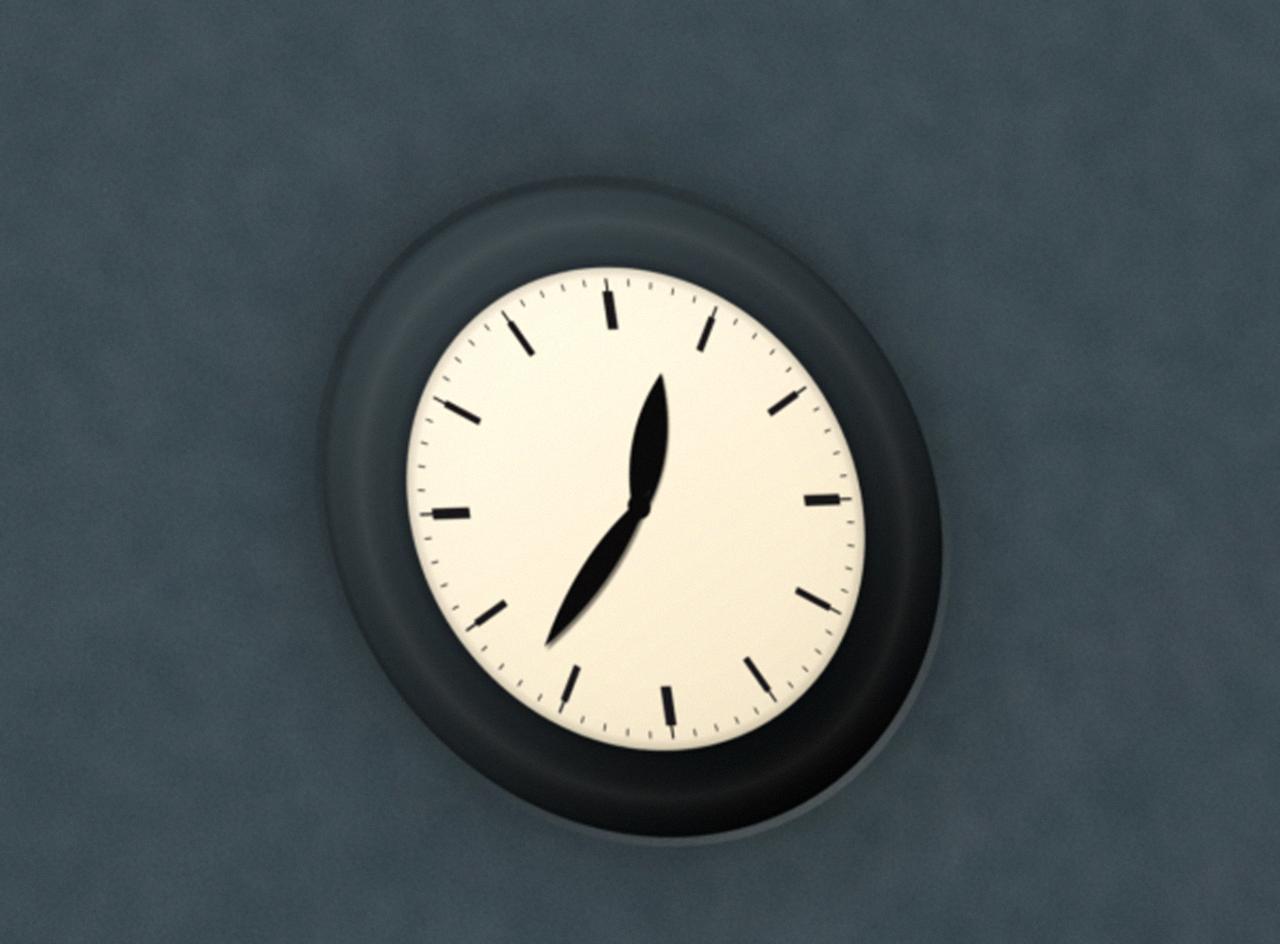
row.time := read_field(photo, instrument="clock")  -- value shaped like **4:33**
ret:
**12:37**
